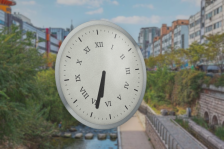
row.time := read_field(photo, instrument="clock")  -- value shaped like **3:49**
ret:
**6:34**
